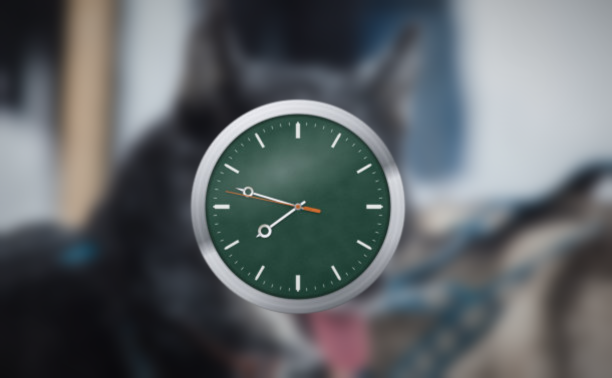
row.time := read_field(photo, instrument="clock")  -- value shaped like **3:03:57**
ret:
**7:47:47**
